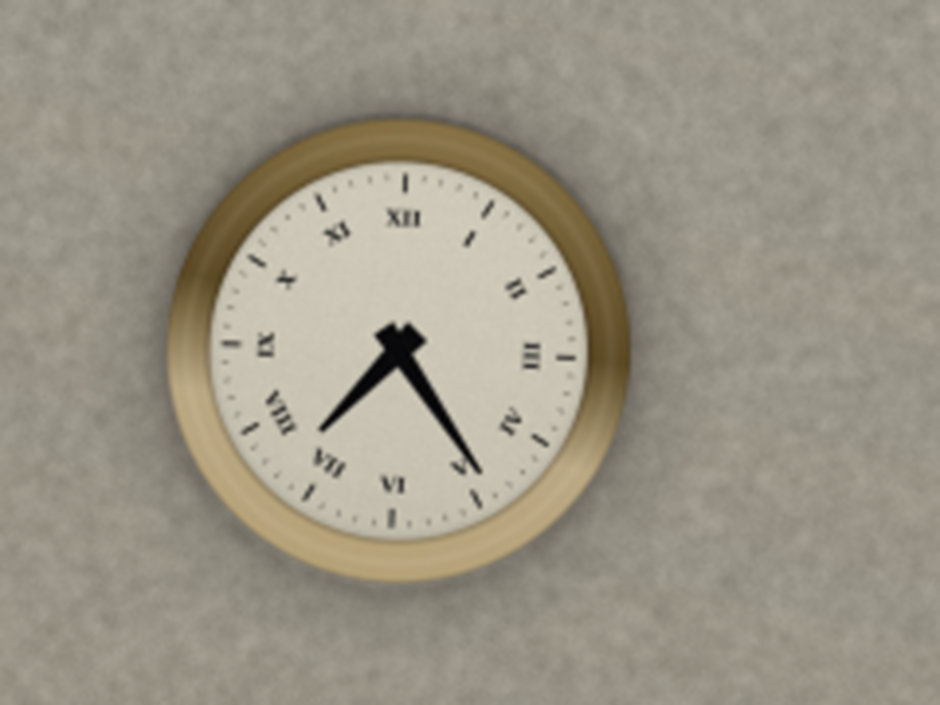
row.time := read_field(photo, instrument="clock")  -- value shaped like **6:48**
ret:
**7:24**
